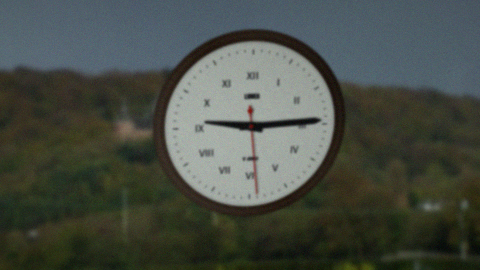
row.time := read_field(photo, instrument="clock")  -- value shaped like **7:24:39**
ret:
**9:14:29**
